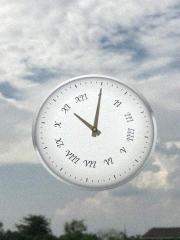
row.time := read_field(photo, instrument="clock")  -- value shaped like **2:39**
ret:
**11:05**
